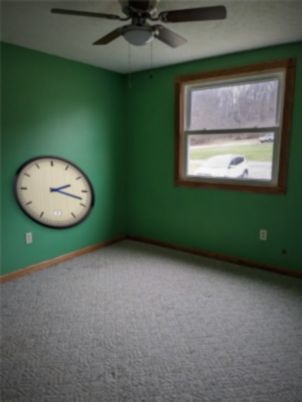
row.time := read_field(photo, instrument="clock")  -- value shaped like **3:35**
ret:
**2:18**
